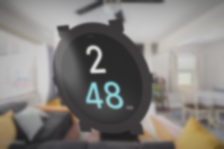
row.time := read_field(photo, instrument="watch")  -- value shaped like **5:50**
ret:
**2:48**
